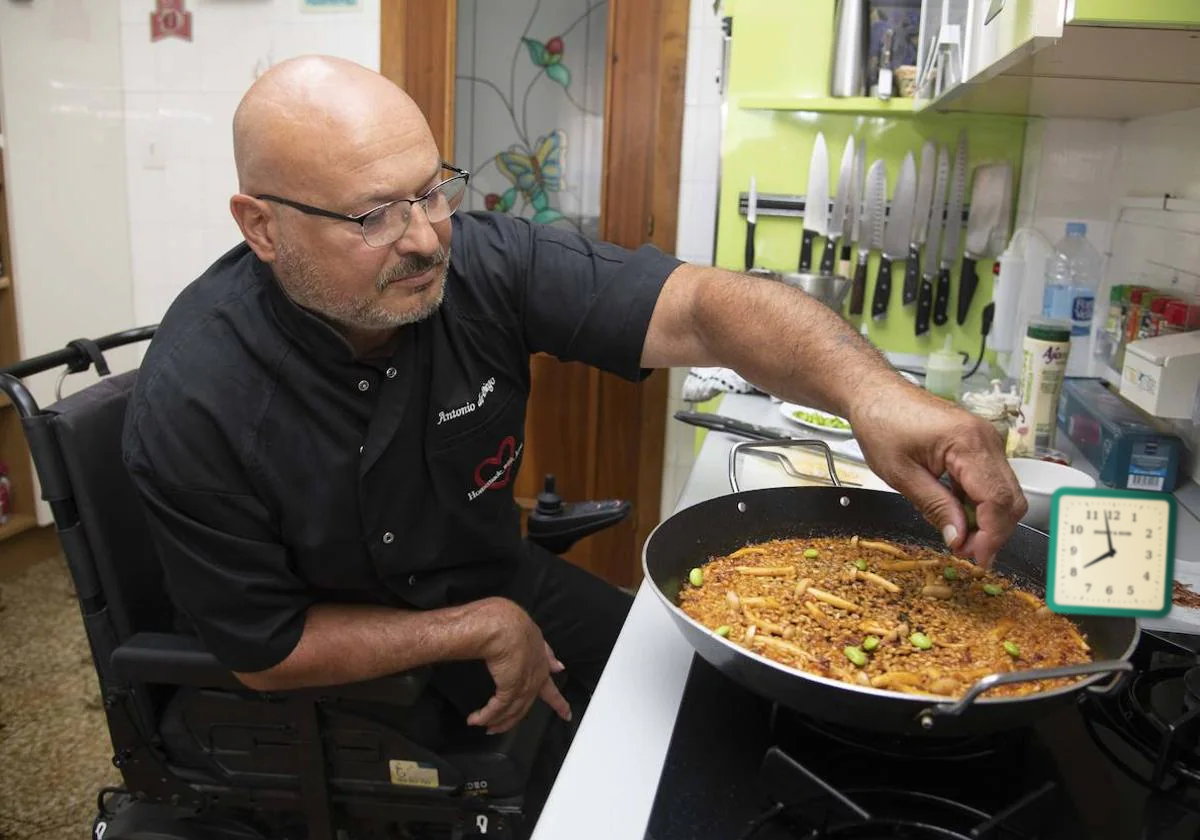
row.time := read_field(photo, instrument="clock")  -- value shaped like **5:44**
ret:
**7:58**
